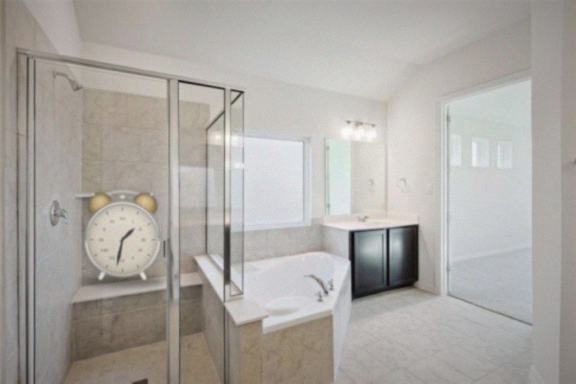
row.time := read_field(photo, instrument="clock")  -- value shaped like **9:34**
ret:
**1:32**
